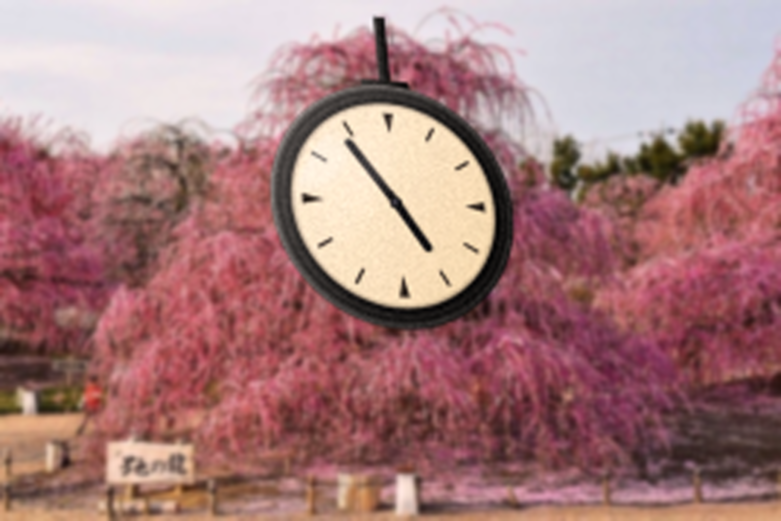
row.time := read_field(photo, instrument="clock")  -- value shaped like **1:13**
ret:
**4:54**
